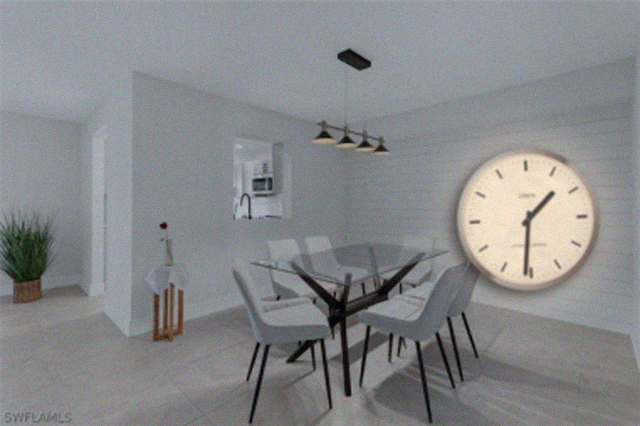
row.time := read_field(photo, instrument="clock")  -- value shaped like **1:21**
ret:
**1:31**
